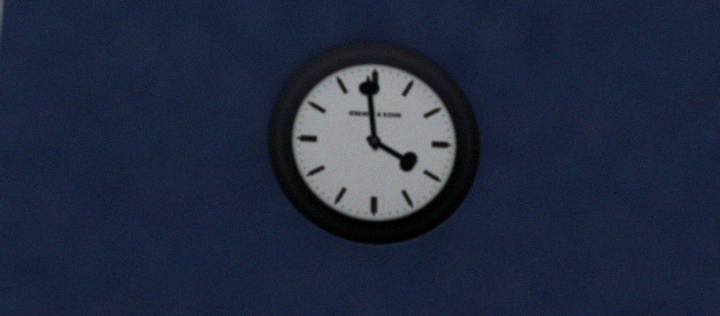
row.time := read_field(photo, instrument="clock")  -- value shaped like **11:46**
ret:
**3:59**
